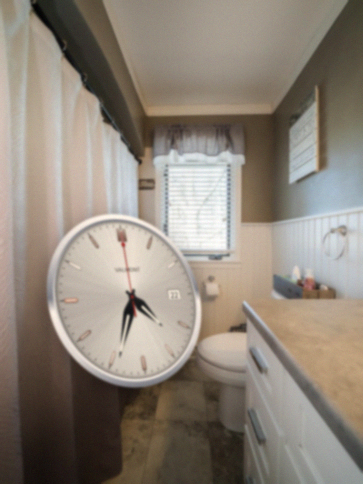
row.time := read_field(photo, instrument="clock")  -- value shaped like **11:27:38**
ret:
**4:34:00**
